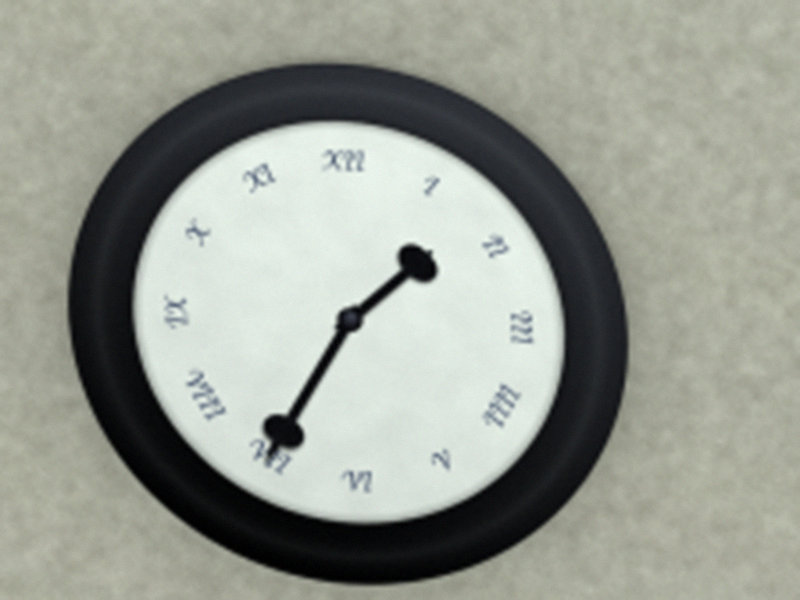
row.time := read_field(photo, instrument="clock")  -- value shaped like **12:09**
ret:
**1:35**
